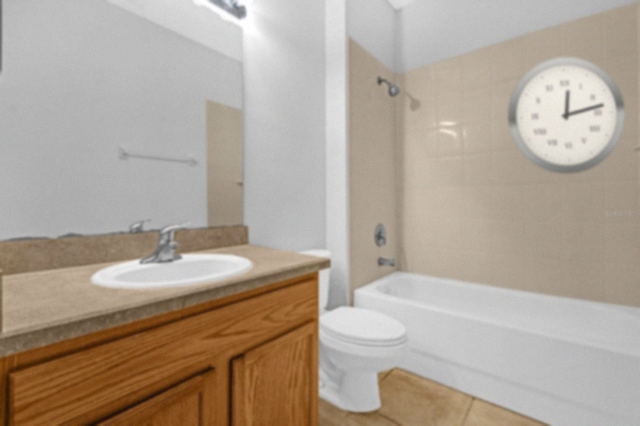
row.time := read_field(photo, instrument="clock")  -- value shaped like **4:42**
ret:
**12:13**
